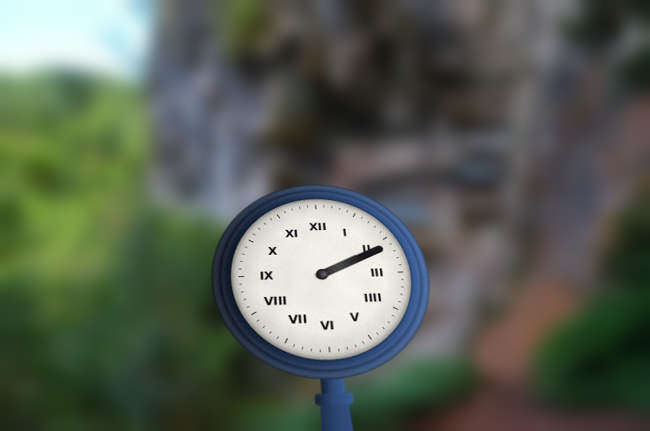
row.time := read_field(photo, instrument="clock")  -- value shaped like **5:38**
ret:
**2:11**
